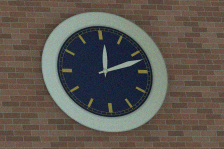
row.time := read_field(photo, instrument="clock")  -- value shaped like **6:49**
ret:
**12:12**
